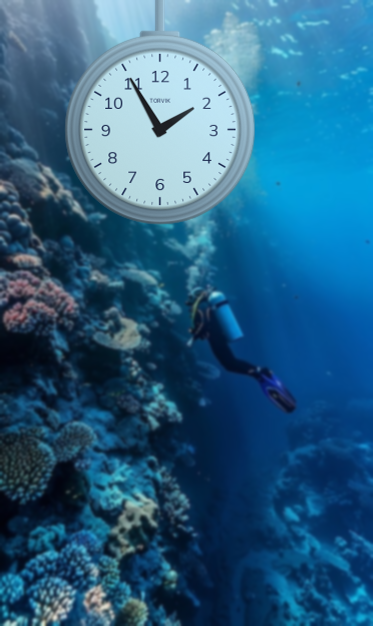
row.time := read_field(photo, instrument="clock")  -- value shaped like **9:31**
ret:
**1:55**
